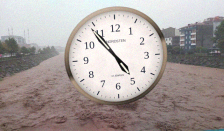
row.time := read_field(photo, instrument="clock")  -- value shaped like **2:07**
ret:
**4:54**
